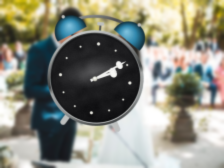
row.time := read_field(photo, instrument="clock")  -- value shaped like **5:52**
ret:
**2:09**
